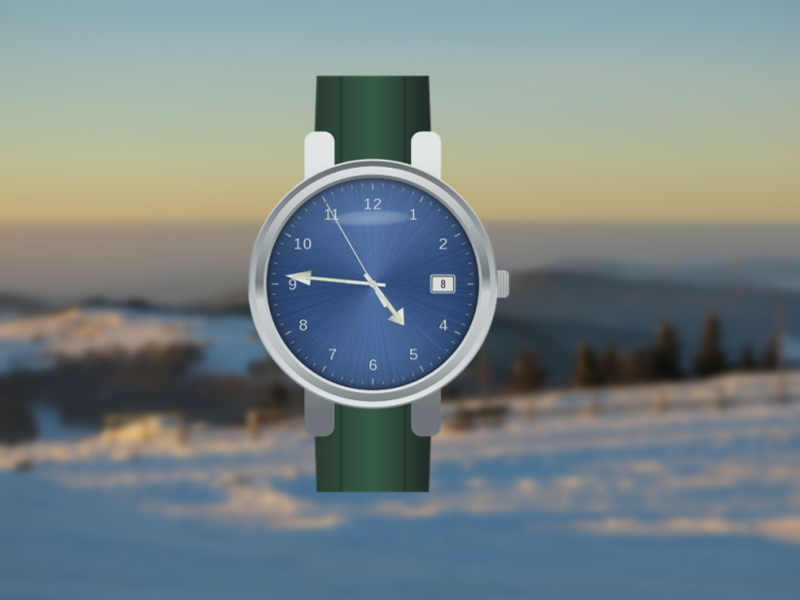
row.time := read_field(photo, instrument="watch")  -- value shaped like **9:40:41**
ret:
**4:45:55**
